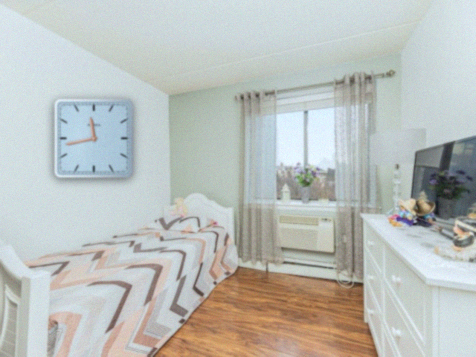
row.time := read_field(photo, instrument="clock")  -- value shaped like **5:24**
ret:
**11:43**
